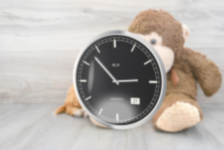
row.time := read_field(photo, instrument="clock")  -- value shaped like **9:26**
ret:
**2:53**
